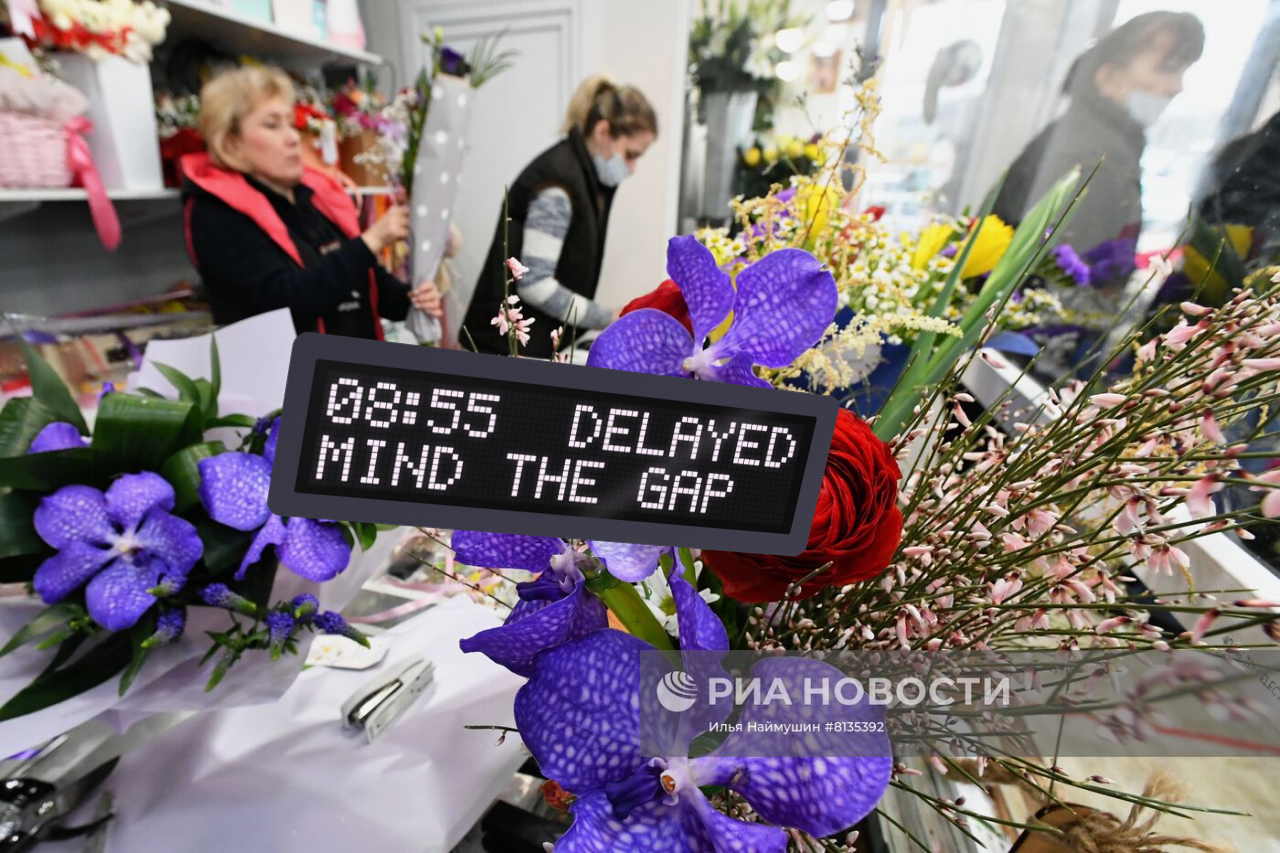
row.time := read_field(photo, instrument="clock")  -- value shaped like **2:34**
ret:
**8:55**
